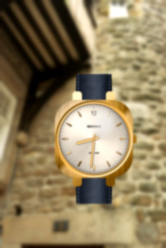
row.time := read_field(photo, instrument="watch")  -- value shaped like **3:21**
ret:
**8:31**
